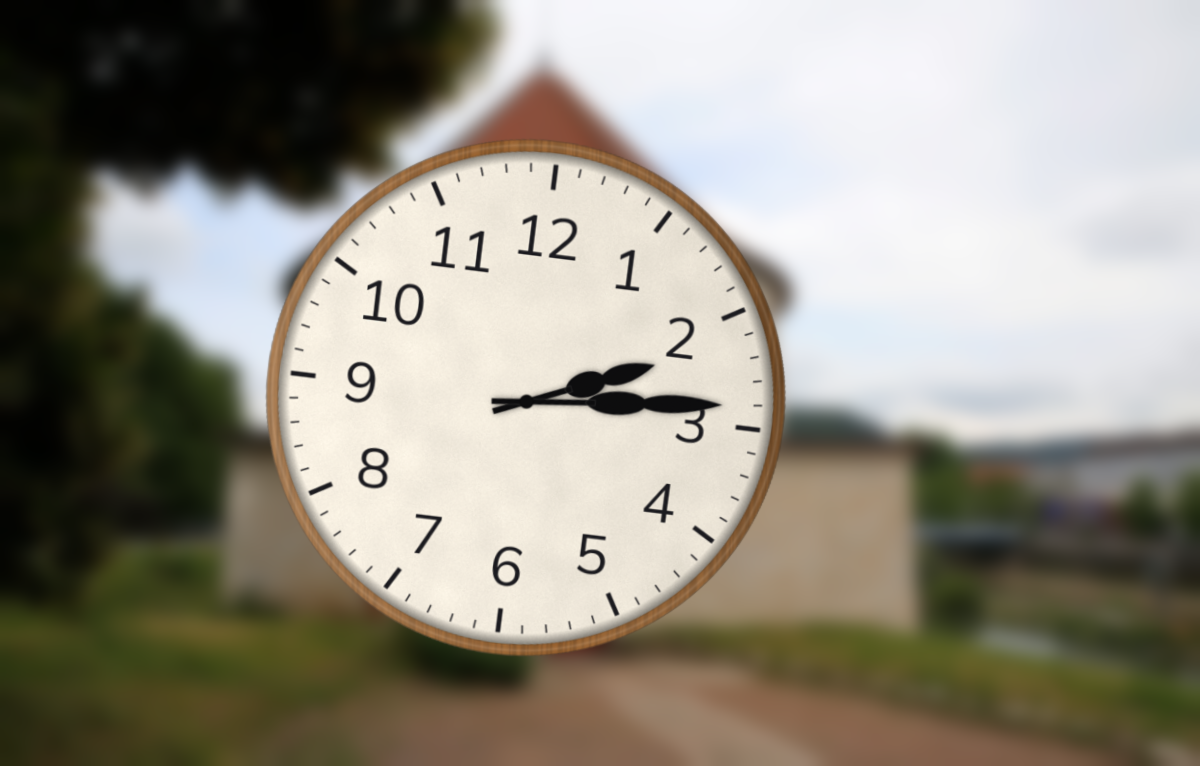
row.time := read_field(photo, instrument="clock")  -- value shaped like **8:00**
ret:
**2:14**
